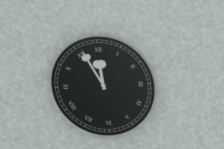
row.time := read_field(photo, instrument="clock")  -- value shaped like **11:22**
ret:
**11:56**
